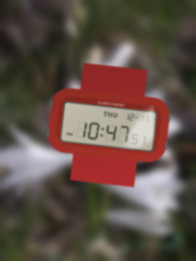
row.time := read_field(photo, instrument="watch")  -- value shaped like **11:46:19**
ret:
**10:47:51**
